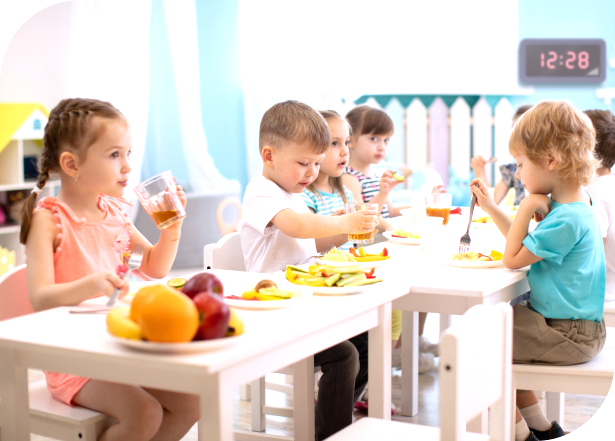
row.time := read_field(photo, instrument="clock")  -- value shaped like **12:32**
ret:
**12:28**
